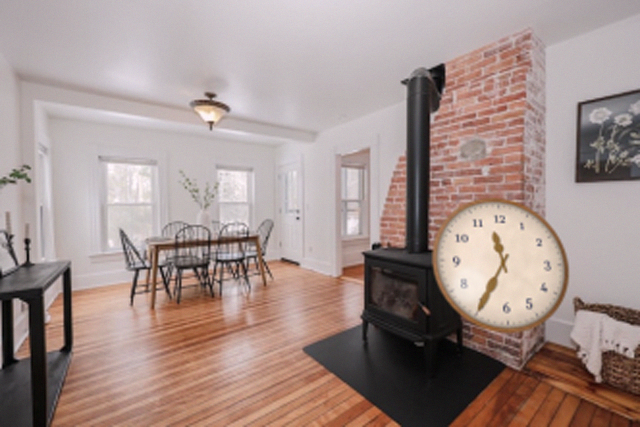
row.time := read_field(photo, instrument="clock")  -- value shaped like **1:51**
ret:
**11:35**
